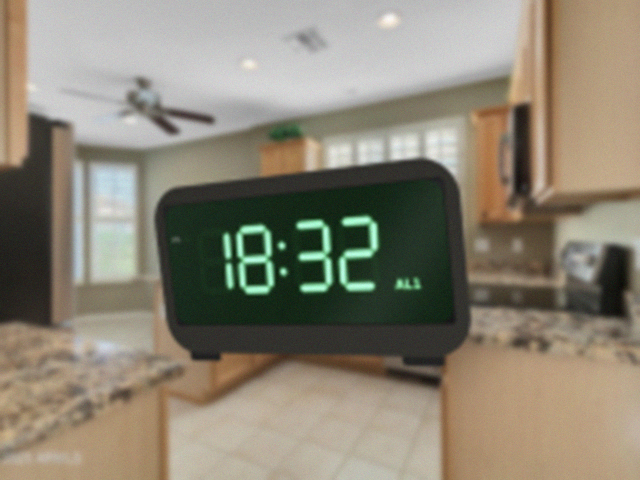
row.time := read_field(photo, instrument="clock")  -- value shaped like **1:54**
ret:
**18:32**
